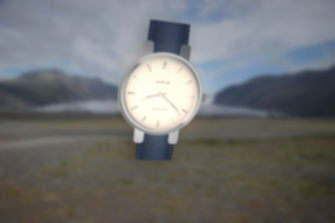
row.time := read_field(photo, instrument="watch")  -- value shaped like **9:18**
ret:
**8:22**
